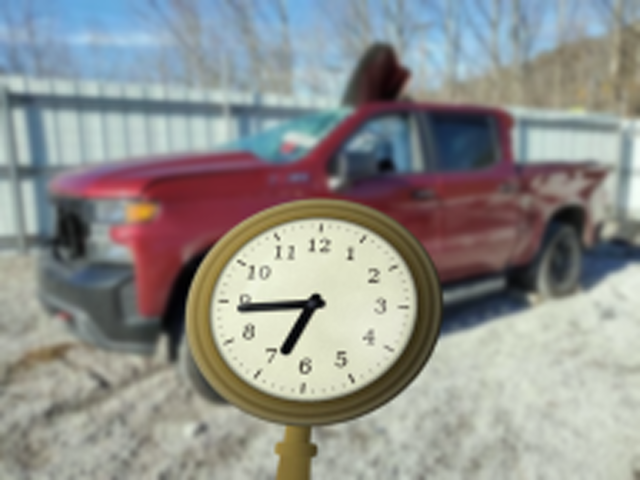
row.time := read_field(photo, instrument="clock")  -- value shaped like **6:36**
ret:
**6:44**
